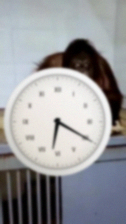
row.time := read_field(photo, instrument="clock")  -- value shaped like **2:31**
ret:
**6:20**
